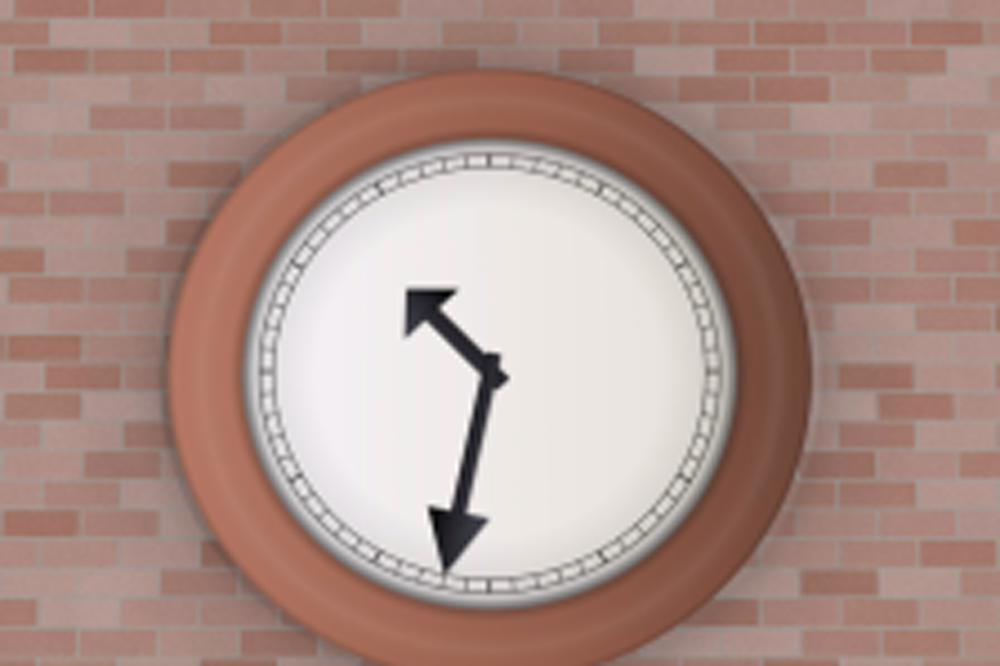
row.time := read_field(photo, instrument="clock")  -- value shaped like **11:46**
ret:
**10:32**
